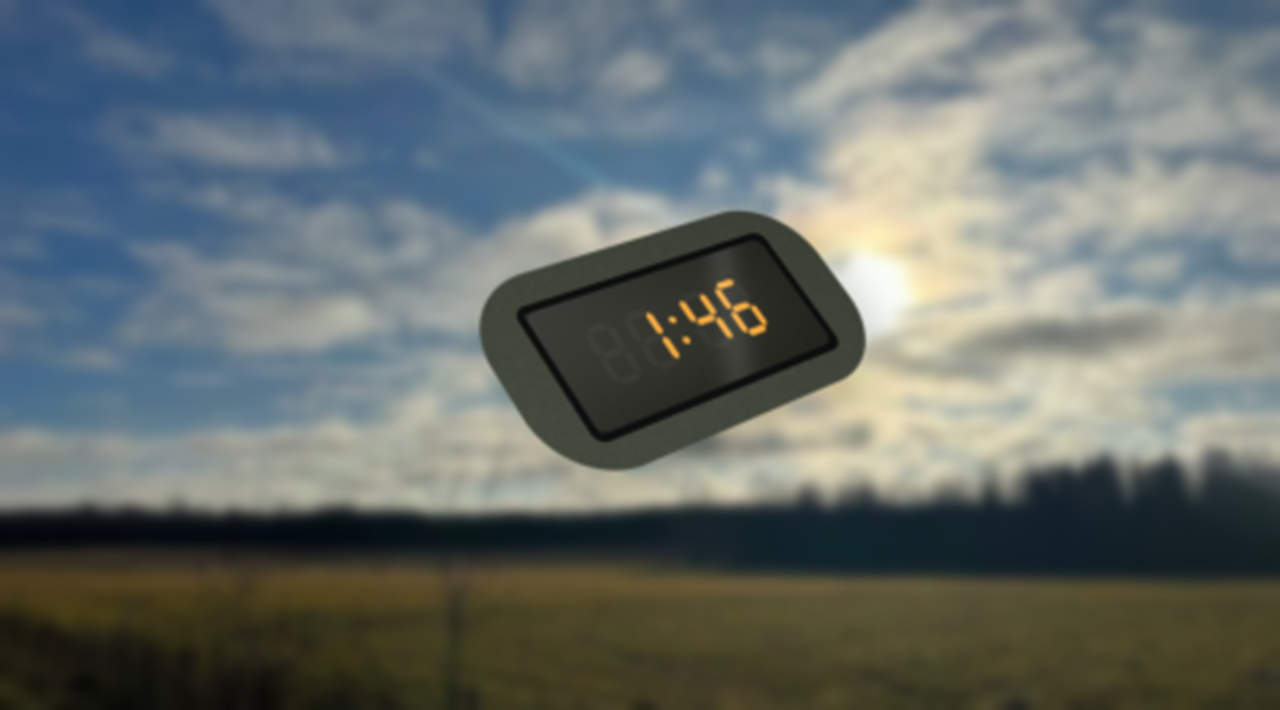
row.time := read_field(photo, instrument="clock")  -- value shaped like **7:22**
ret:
**1:46**
